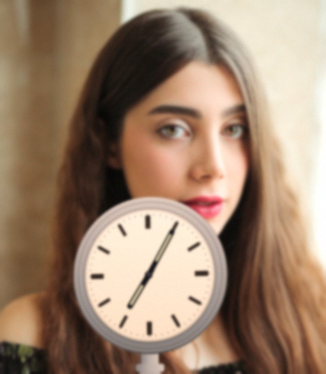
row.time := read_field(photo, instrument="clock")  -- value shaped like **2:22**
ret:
**7:05**
